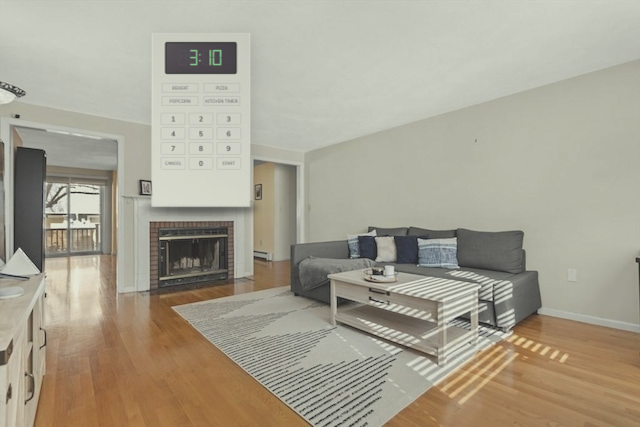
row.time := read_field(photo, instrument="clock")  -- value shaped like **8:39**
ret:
**3:10**
